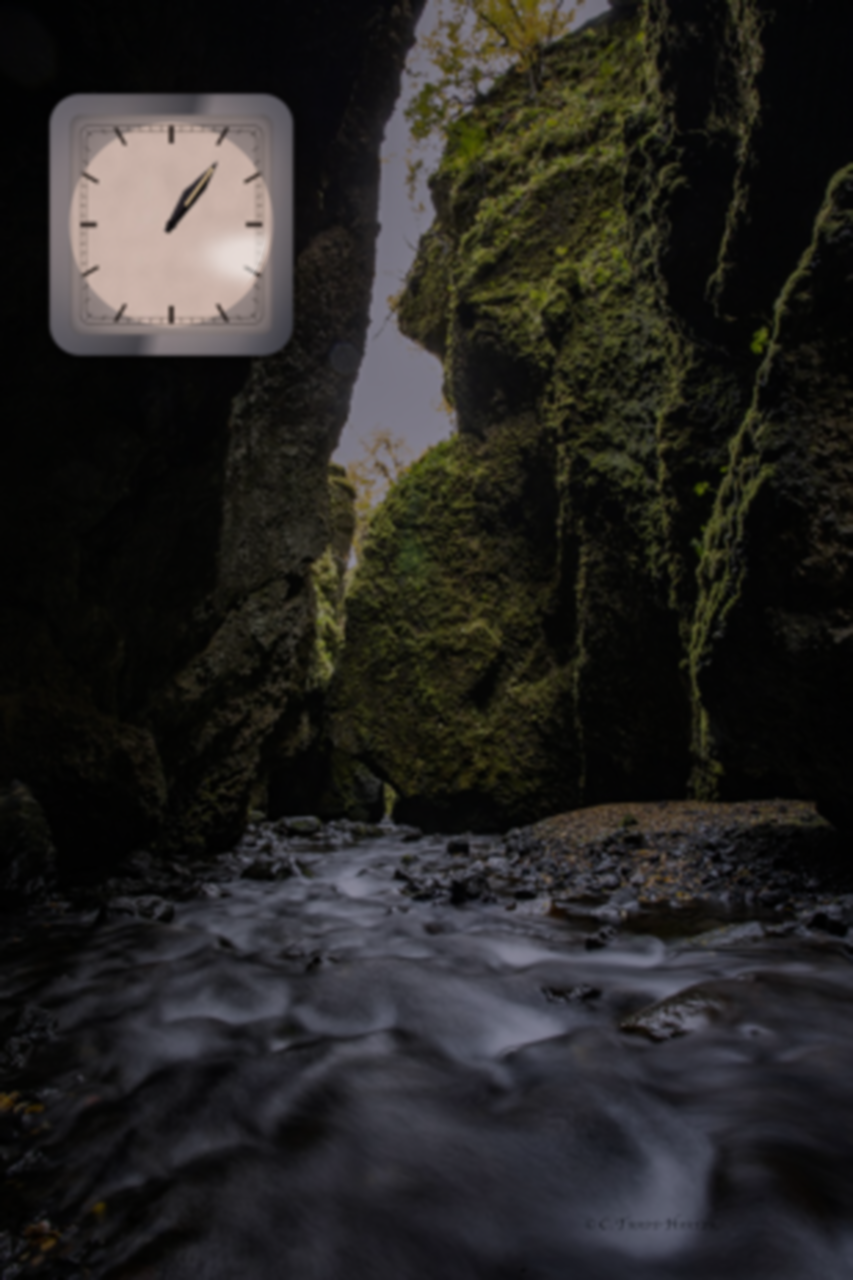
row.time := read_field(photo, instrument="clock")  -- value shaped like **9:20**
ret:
**1:06**
